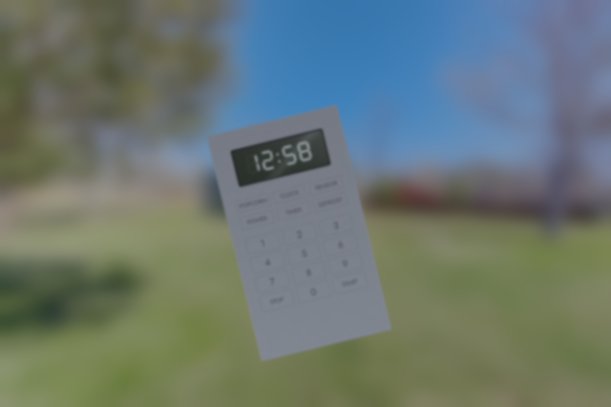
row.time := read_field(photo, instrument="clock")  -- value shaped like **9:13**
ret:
**12:58**
